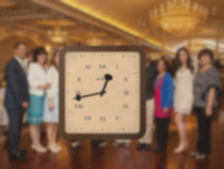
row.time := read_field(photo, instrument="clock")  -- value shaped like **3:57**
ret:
**12:43**
